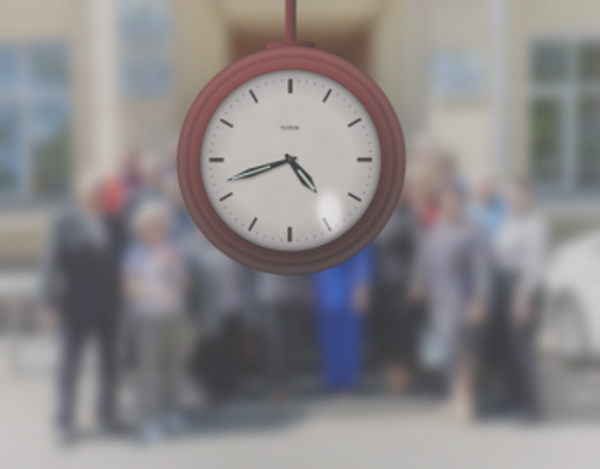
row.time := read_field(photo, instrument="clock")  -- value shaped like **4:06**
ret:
**4:42**
